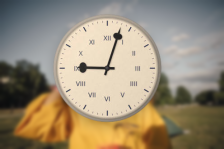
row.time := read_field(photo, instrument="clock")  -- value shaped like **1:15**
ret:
**9:03**
